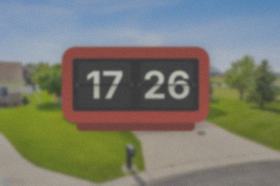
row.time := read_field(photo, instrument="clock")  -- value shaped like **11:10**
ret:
**17:26**
